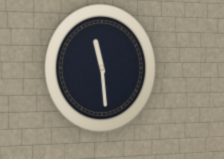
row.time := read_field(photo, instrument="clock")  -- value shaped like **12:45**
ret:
**11:29**
